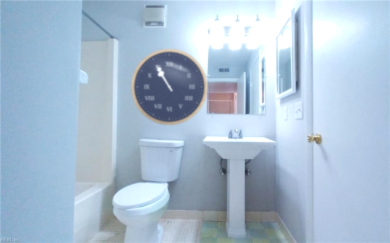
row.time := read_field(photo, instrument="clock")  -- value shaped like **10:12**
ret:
**10:55**
